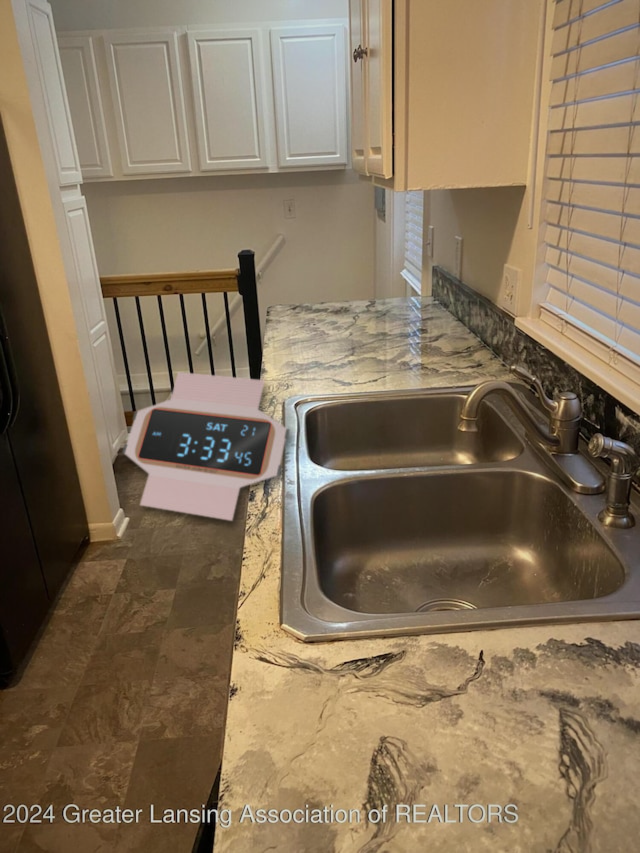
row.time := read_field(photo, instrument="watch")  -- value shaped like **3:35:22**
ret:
**3:33:45**
